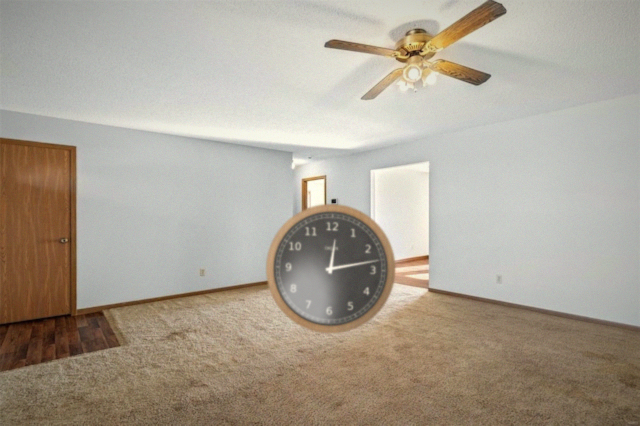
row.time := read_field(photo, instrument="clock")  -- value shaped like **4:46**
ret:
**12:13**
